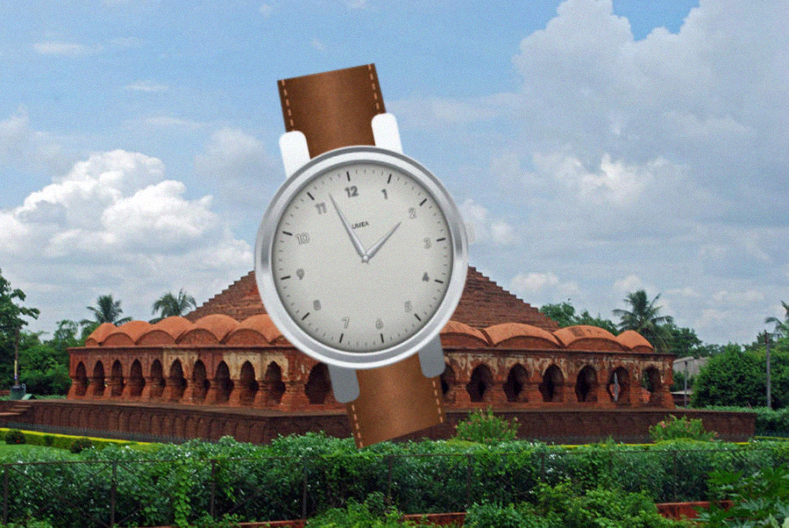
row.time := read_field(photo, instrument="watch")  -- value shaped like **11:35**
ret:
**1:57**
